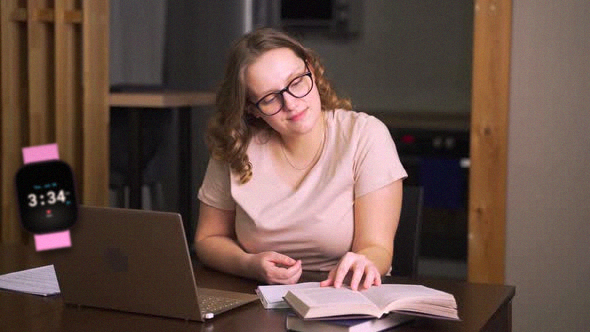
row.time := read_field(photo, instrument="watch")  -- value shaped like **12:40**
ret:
**3:34**
